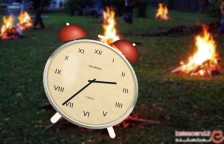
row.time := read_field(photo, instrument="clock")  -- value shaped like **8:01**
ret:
**2:36**
